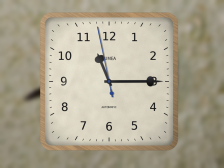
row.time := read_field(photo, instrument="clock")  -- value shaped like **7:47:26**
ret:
**11:14:58**
